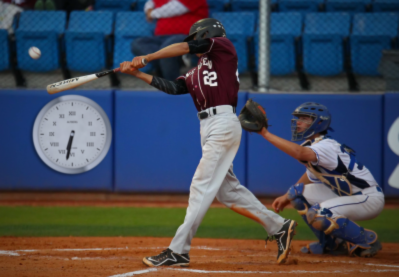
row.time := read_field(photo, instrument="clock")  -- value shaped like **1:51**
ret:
**6:32**
